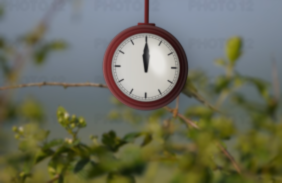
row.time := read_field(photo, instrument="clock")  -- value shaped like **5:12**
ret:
**12:00**
